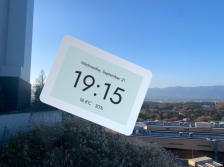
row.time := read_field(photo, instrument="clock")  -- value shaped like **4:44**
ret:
**19:15**
